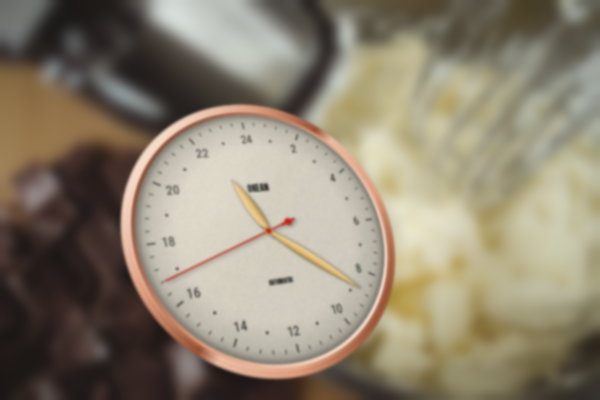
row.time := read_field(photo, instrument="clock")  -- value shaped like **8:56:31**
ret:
**22:21:42**
